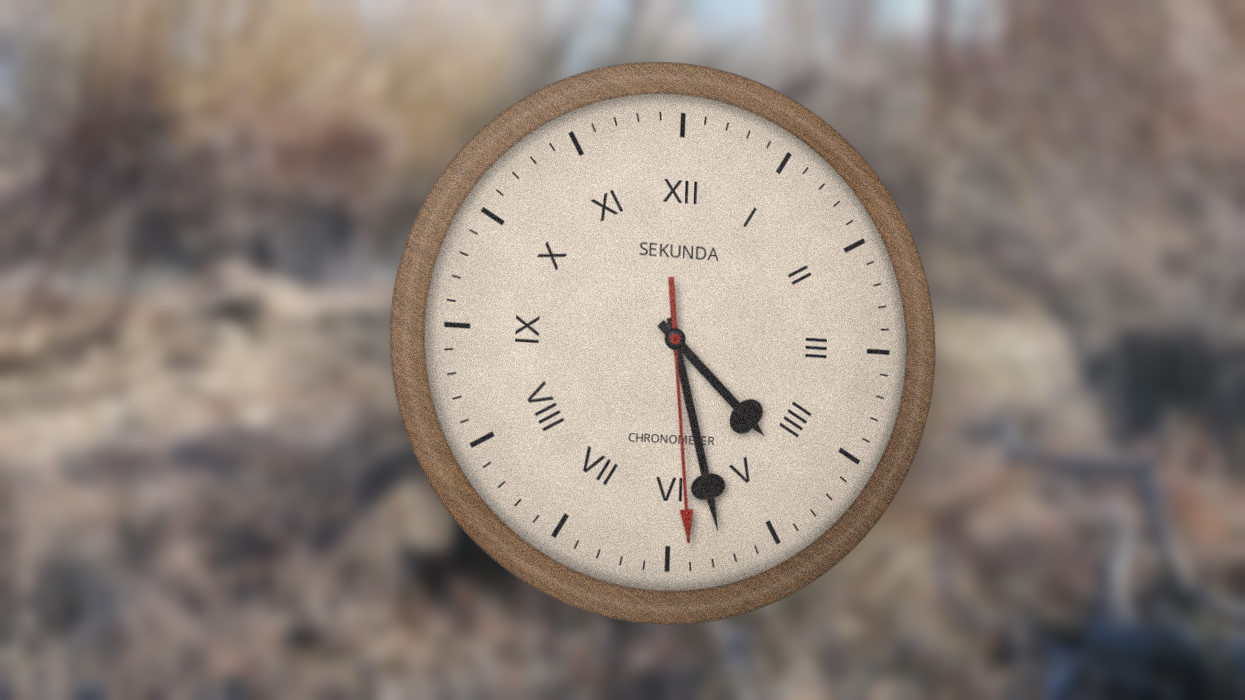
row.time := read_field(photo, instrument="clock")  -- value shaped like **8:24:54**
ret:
**4:27:29**
